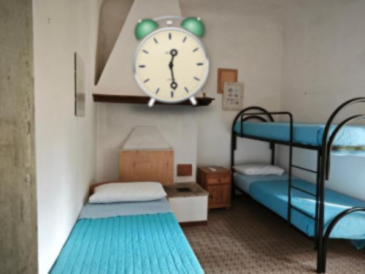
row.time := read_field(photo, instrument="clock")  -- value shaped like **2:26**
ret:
**12:29**
